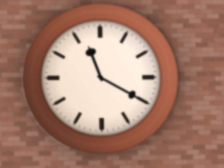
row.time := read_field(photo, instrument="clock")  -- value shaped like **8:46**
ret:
**11:20**
